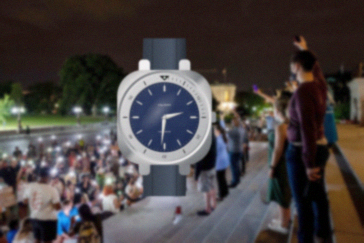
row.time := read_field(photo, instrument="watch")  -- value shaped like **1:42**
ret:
**2:31**
